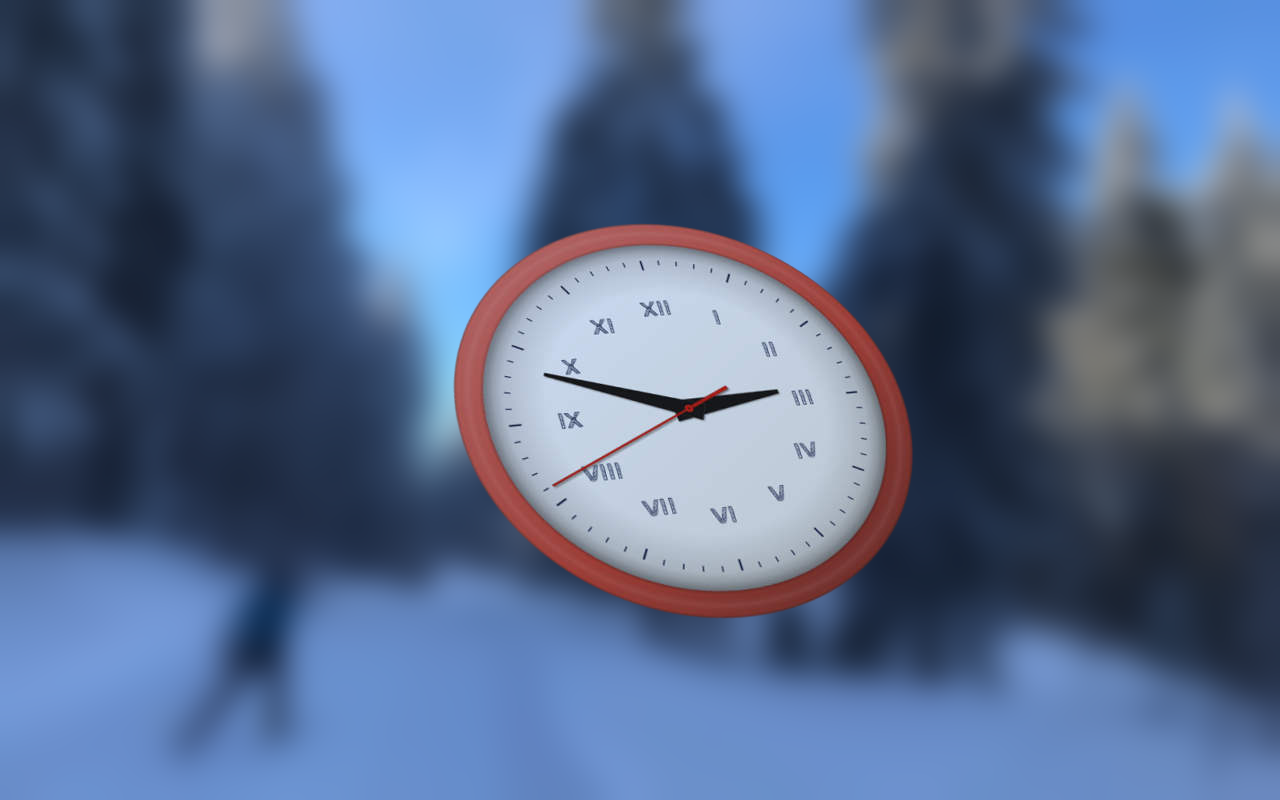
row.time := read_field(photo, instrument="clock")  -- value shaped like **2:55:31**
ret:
**2:48:41**
